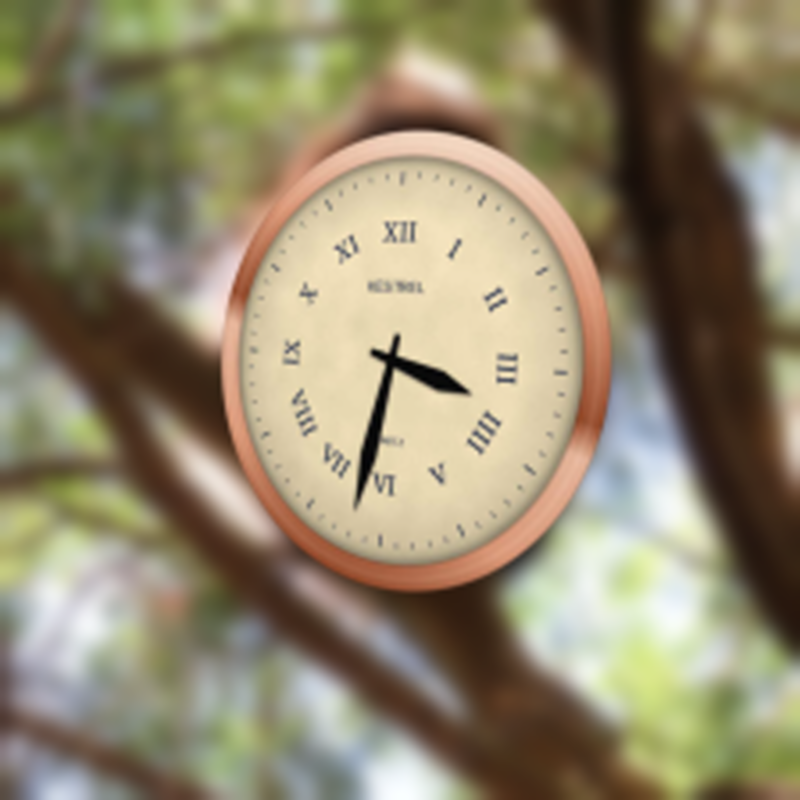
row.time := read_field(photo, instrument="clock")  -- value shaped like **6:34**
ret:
**3:32**
